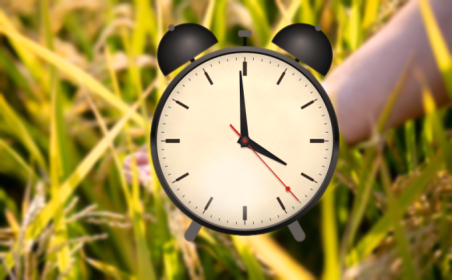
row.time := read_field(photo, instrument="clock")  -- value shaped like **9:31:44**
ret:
**3:59:23**
